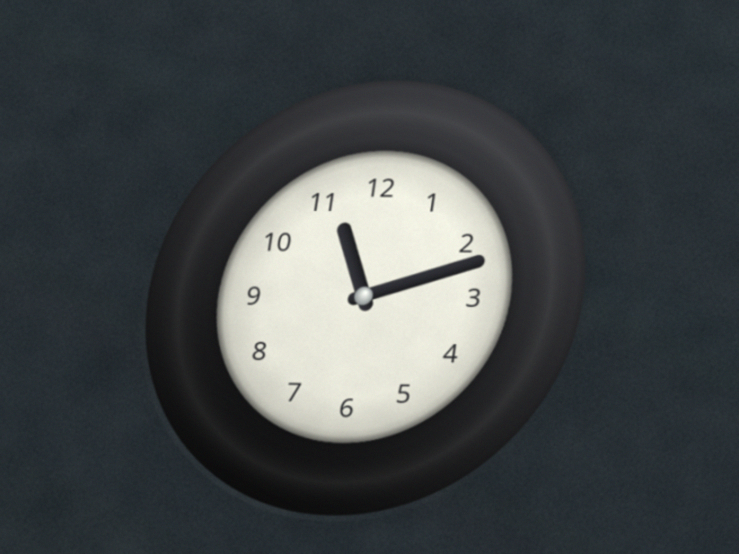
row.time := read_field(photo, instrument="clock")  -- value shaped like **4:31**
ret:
**11:12**
